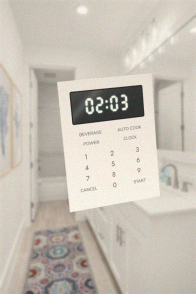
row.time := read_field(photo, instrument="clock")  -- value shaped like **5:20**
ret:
**2:03**
